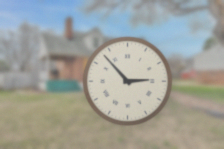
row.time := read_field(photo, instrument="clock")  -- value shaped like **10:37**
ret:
**2:53**
